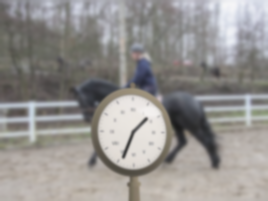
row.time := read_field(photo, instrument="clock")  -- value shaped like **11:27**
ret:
**1:34**
